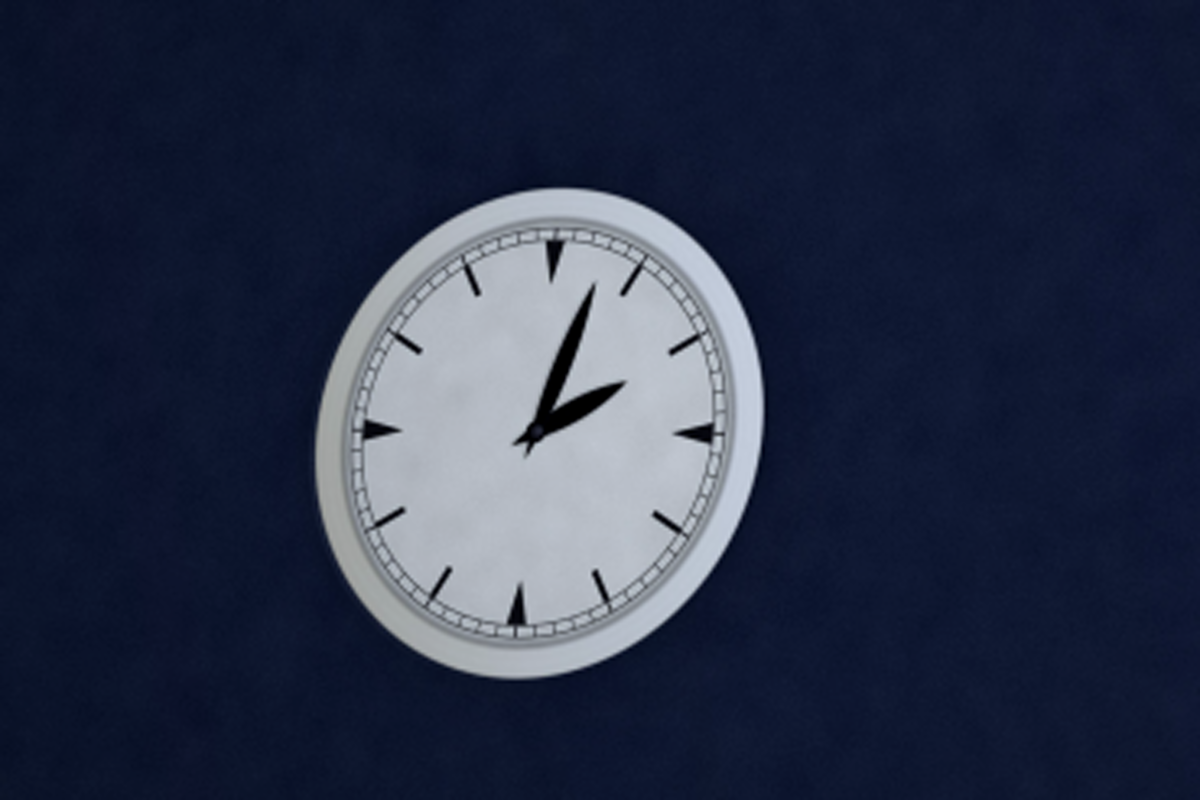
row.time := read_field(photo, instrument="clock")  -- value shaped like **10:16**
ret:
**2:03**
